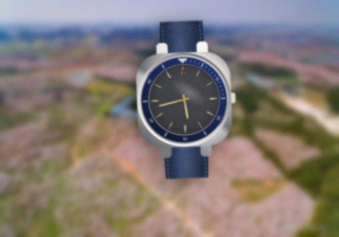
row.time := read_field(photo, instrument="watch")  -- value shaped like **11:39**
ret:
**5:43**
